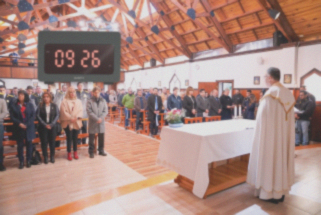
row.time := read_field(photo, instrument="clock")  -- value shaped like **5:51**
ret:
**9:26**
